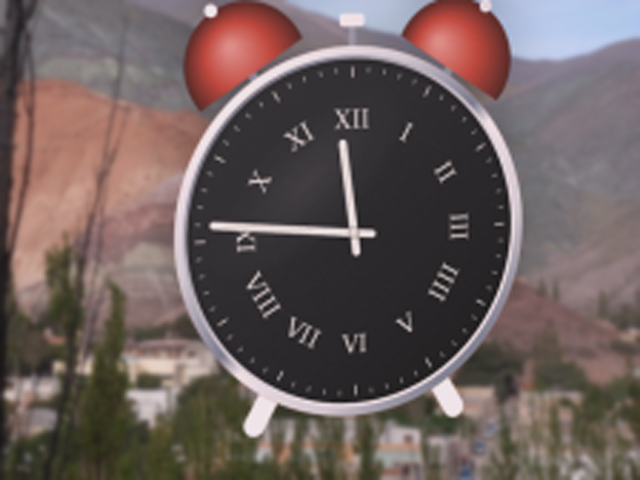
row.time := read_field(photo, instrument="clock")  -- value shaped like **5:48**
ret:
**11:46**
